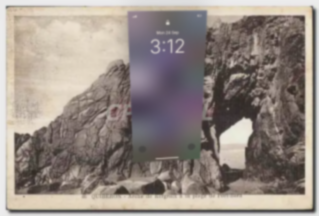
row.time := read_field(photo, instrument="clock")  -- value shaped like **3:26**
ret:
**3:12**
